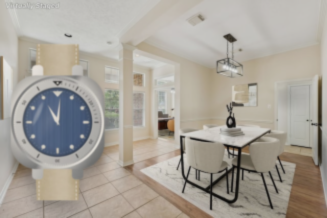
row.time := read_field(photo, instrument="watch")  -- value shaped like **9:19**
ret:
**11:01**
